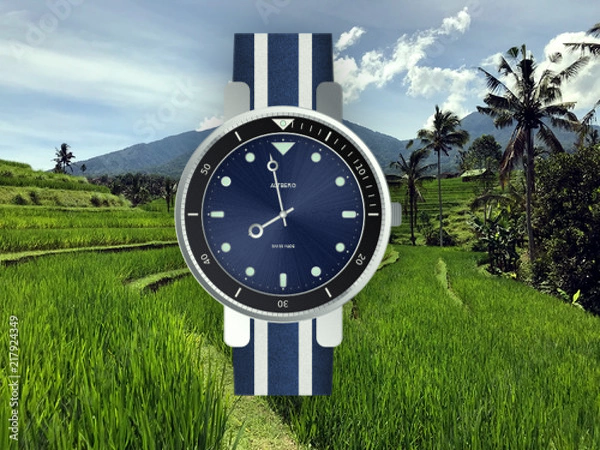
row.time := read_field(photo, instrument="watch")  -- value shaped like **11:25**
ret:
**7:58**
